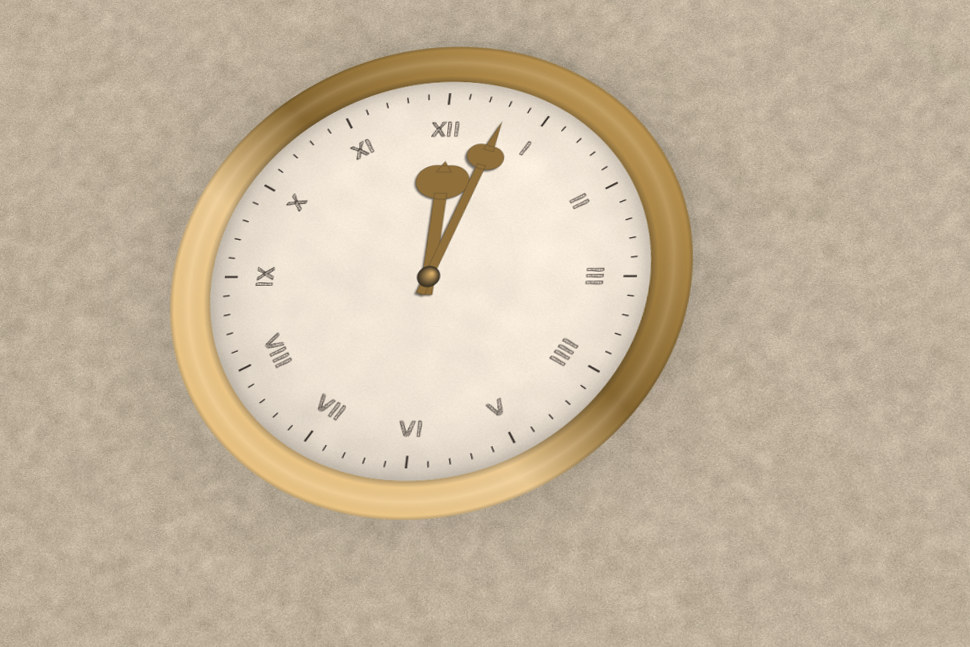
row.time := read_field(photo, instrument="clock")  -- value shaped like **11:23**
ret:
**12:03**
